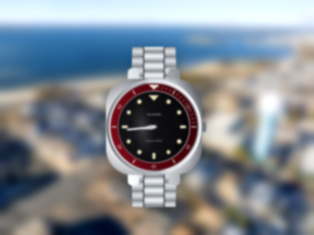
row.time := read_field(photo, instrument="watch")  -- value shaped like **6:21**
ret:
**8:44**
